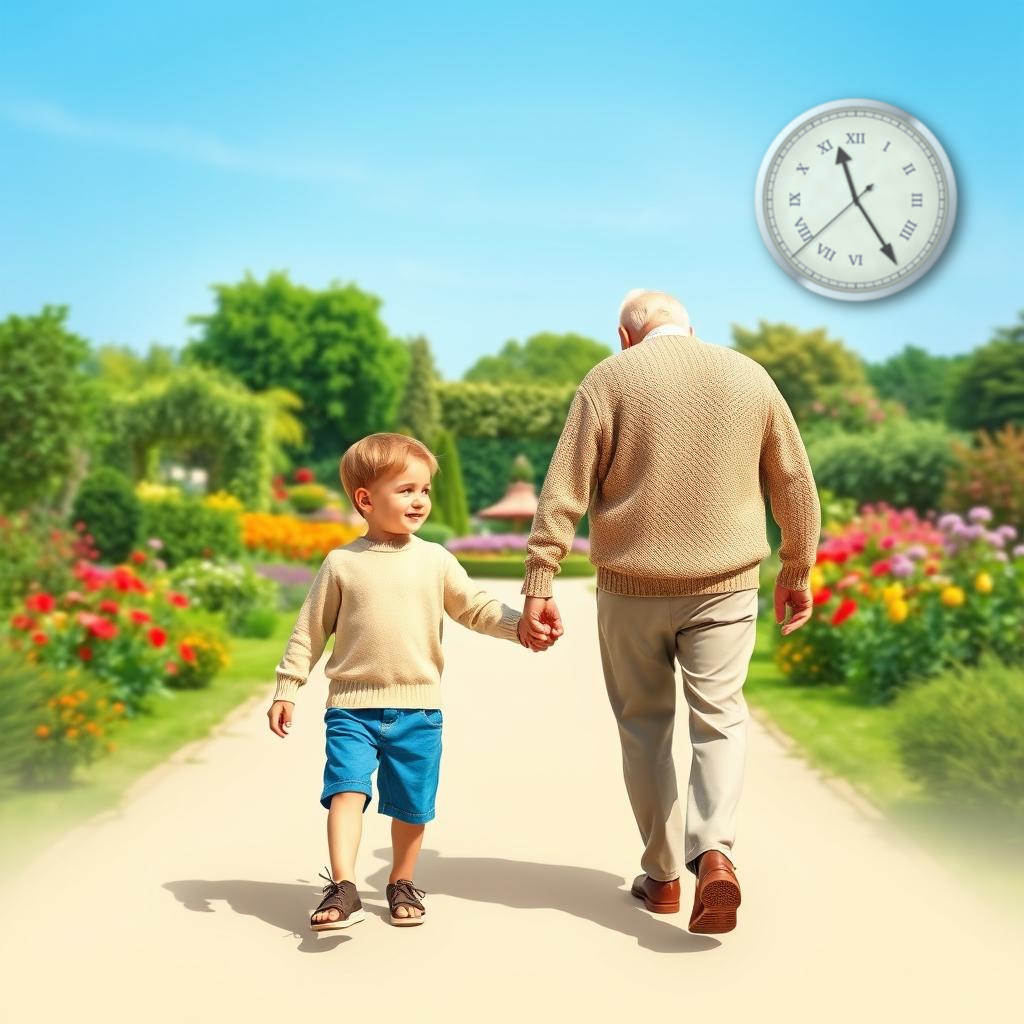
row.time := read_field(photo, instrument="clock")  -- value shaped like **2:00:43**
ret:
**11:24:38**
